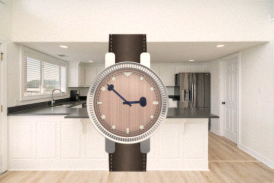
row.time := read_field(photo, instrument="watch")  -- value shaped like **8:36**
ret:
**2:52**
